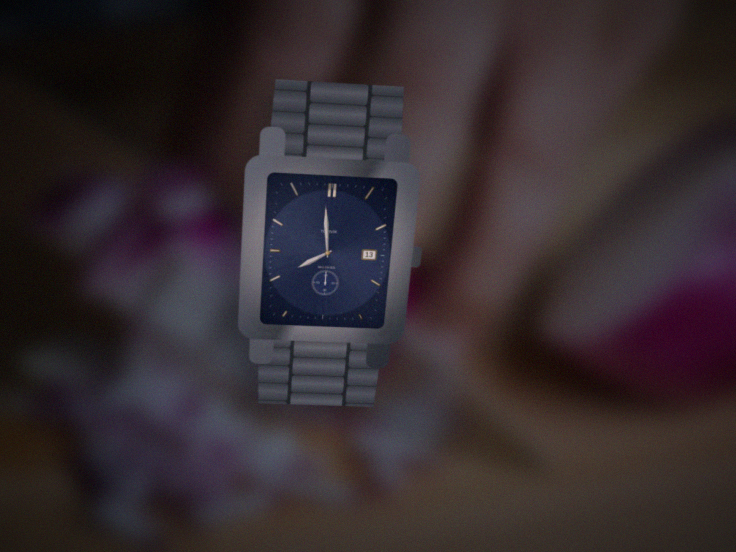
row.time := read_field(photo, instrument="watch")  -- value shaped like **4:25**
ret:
**7:59**
